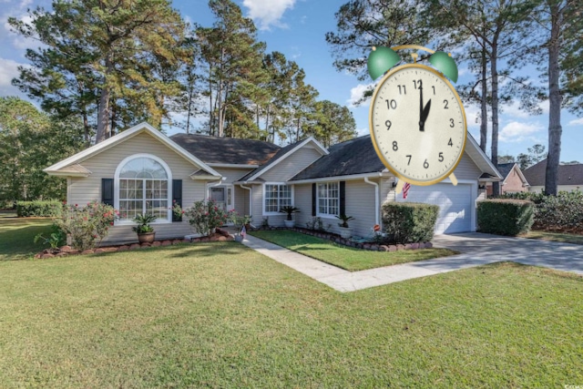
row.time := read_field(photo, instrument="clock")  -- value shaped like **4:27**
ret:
**1:01**
